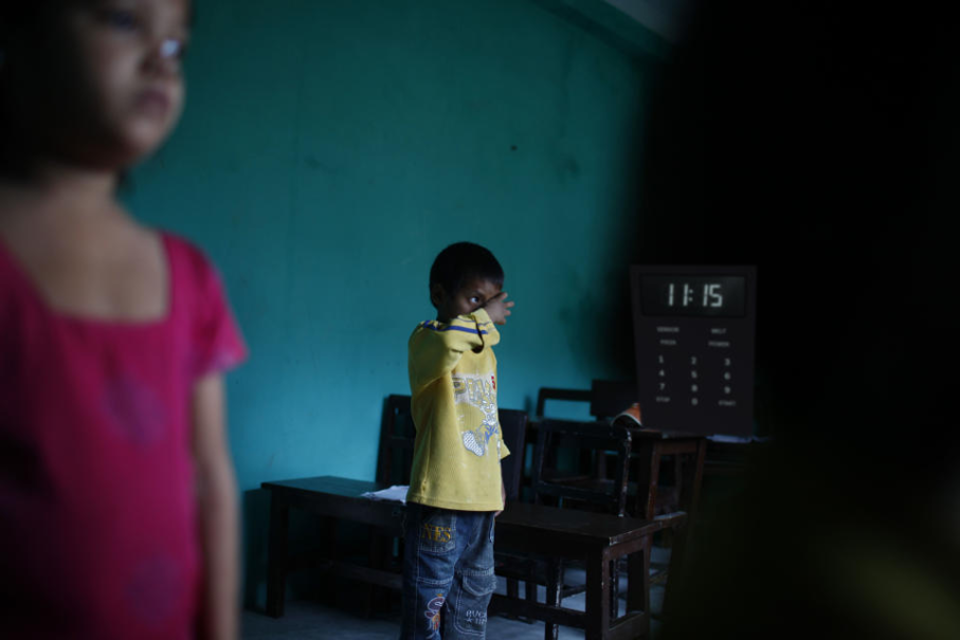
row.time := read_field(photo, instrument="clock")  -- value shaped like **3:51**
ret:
**11:15**
